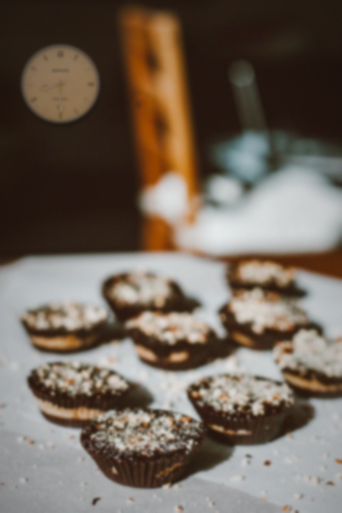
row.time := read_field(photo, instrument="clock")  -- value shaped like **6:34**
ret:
**8:30**
